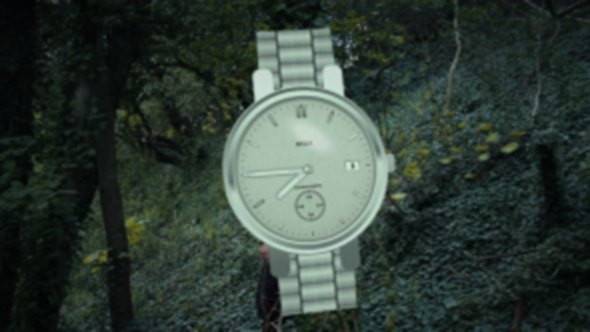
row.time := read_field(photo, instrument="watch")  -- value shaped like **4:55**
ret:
**7:45**
